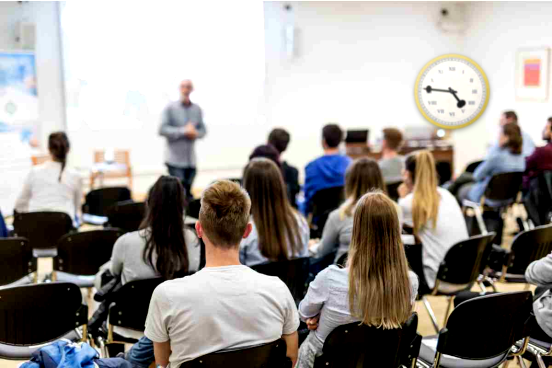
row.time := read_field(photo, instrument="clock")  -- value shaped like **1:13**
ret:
**4:46**
